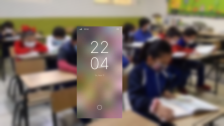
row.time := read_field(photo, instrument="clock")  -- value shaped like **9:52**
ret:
**22:04**
